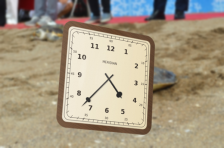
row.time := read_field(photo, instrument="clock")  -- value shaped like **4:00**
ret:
**4:37**
